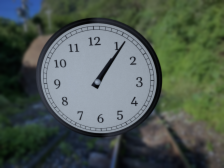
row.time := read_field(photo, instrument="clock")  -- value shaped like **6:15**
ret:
**1:06**
